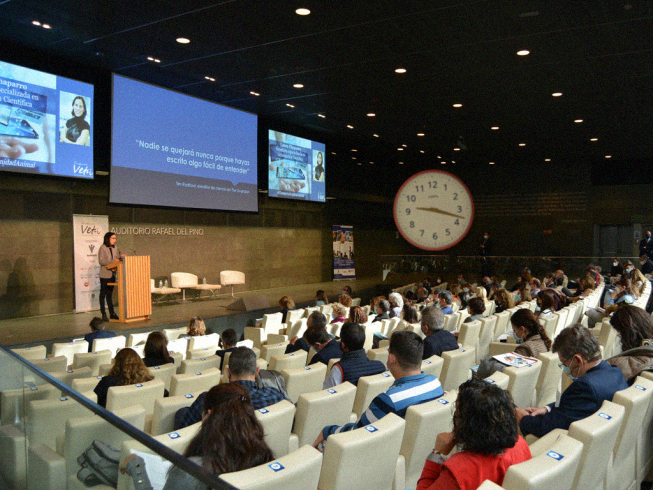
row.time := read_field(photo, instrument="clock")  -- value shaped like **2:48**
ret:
**9:18**
